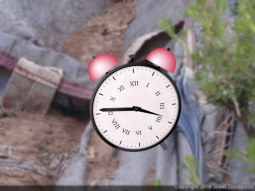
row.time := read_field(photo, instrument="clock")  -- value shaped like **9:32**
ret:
**3:46**
